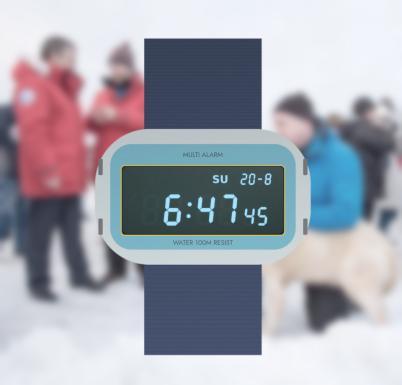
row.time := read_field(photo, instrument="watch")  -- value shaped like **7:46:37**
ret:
**6:47:45**
